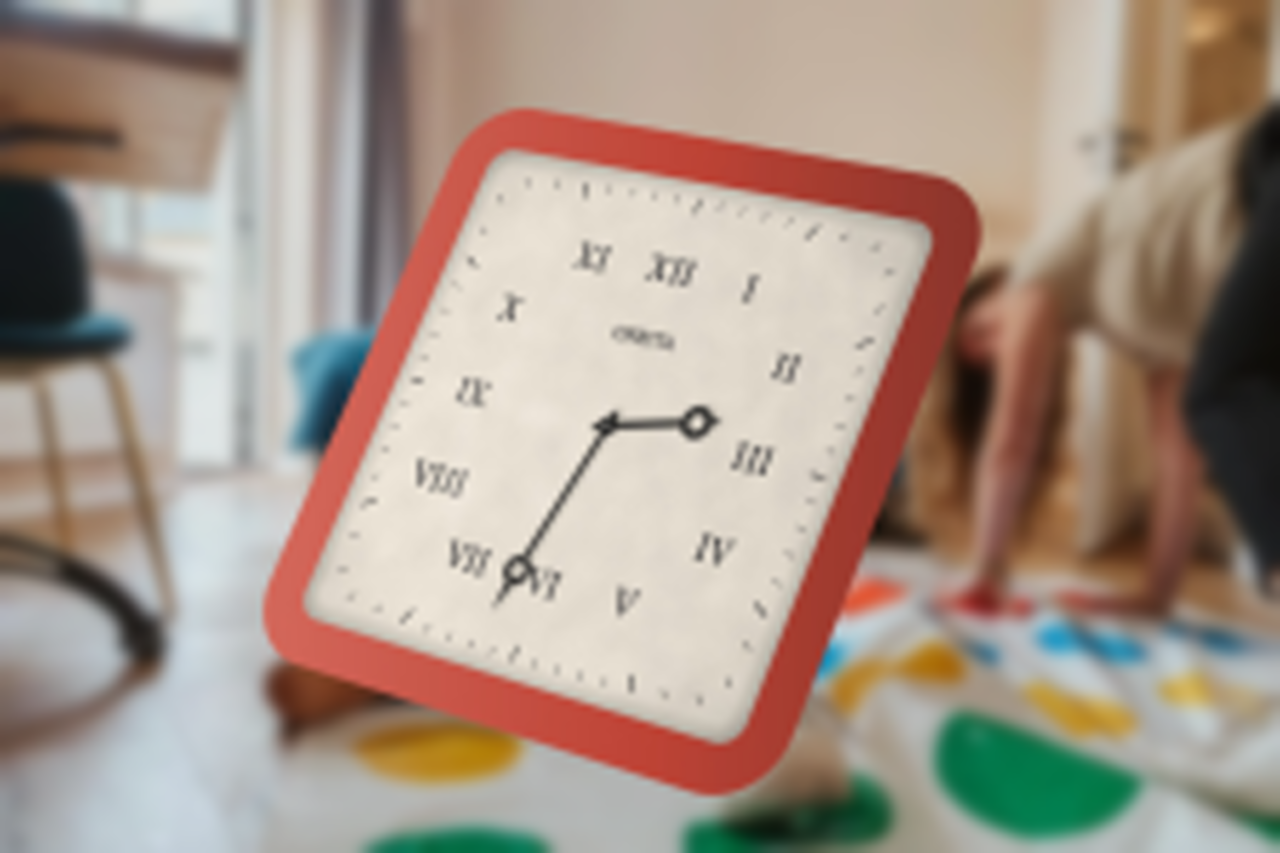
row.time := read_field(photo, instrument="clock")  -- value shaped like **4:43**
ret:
**2:32**
